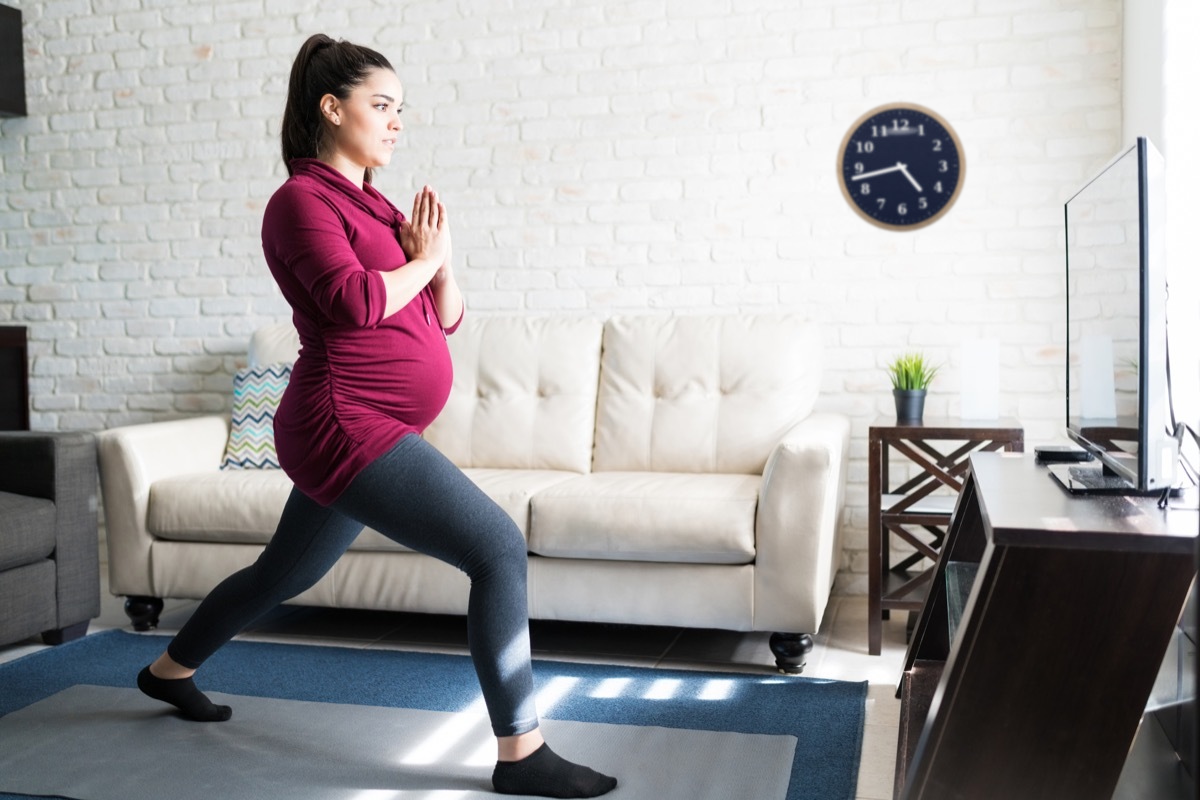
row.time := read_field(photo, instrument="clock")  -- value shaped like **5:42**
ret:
**4:43**
